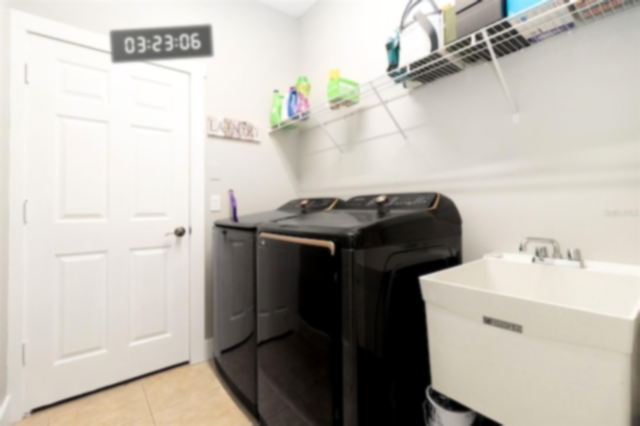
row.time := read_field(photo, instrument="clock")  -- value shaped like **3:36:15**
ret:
**3:23:06**
